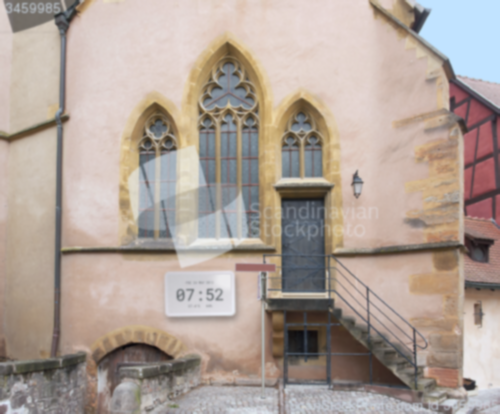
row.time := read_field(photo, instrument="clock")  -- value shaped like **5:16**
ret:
**7:52**
